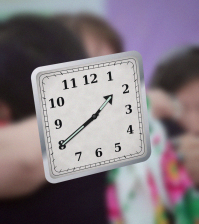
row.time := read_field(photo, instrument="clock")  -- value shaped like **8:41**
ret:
**1:40**
